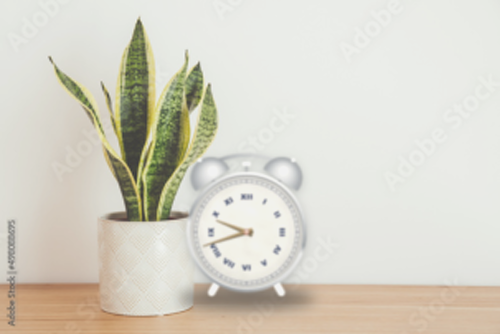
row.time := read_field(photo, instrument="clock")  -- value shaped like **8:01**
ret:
**9:42**
